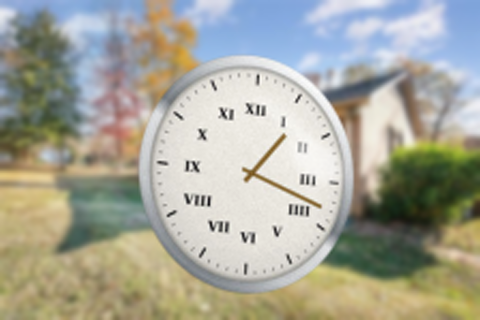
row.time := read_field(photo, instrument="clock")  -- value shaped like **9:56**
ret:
**1:18**
